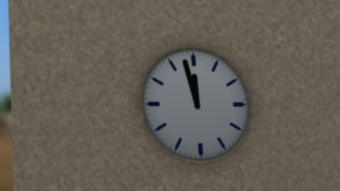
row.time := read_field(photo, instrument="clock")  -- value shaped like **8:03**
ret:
**11:58**
